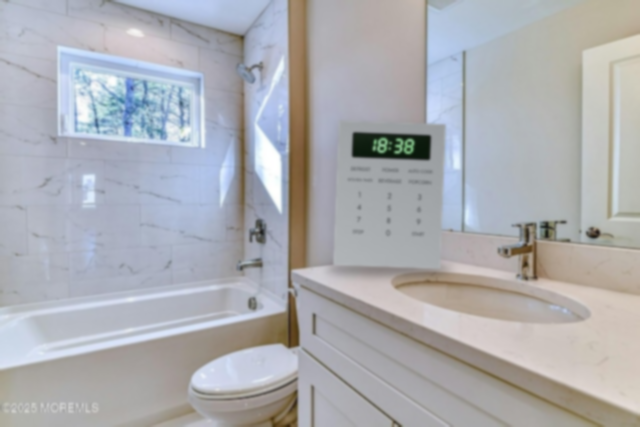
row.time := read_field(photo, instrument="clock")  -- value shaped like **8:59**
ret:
**18:38**
